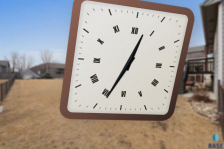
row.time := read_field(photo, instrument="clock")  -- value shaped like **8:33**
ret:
**12:34**
